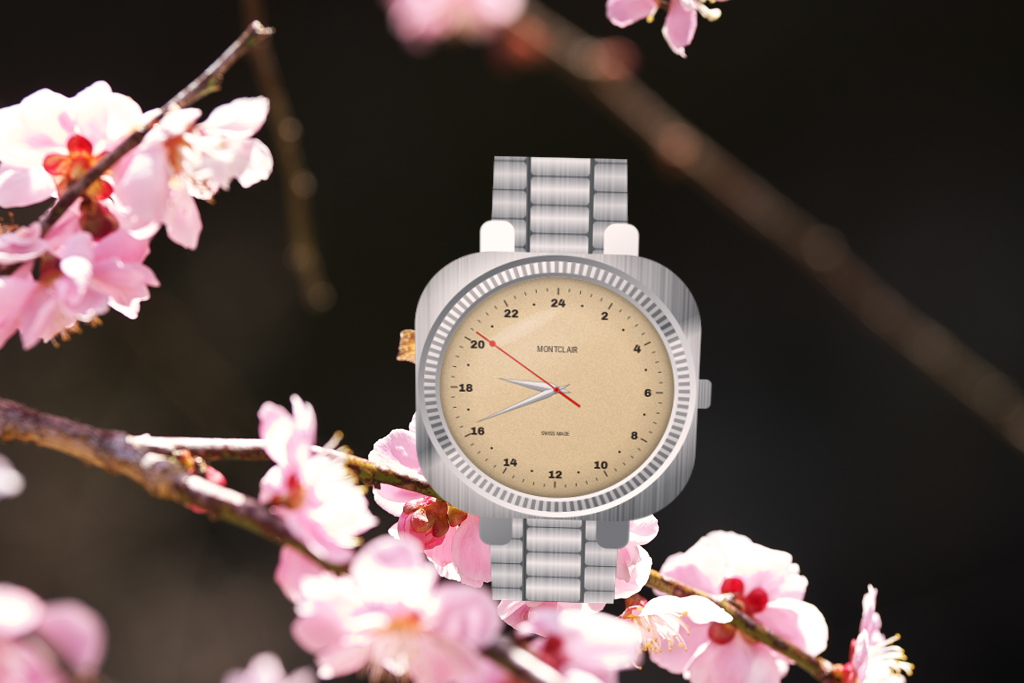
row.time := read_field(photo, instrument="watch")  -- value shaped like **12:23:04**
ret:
**18:40:51**
